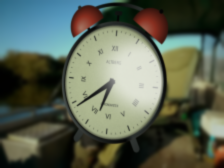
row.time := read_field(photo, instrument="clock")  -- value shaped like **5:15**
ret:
**6:39**
